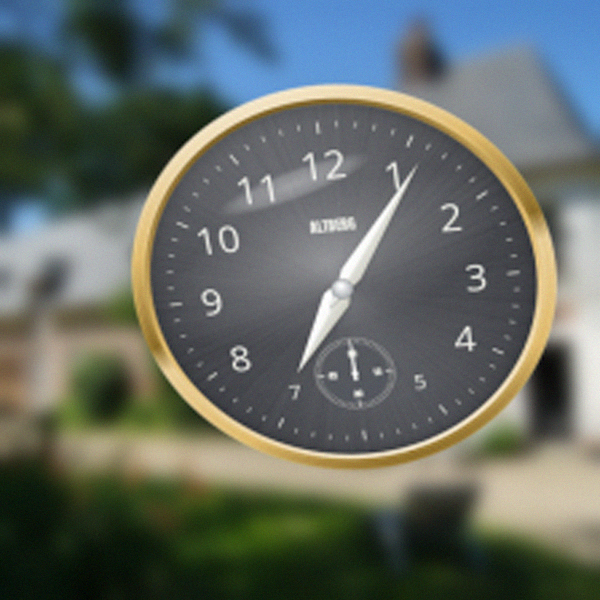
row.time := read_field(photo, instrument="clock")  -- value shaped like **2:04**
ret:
**7:06**
